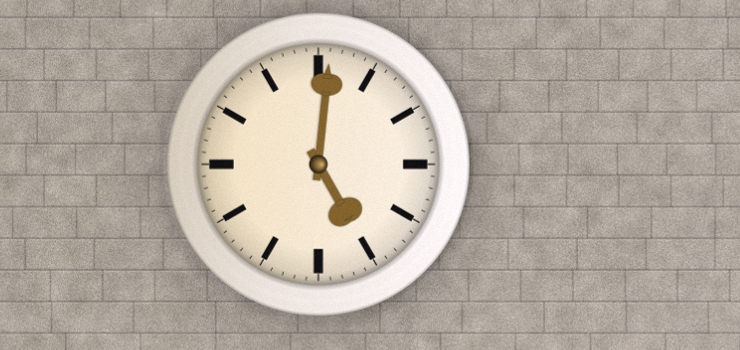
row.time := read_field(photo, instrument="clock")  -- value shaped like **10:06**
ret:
**5:01**
